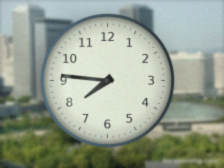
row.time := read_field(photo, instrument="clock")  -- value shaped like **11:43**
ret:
**7:46**
